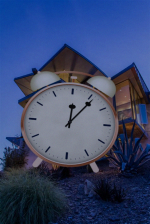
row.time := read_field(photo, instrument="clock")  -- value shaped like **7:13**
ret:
**12:06**
